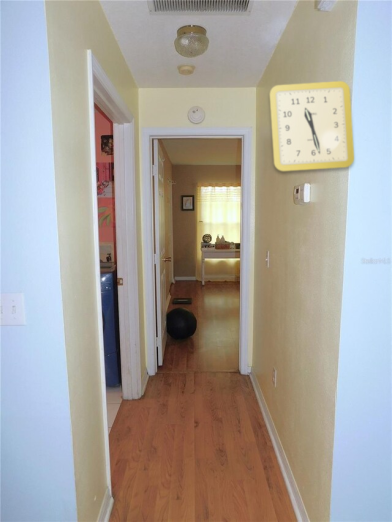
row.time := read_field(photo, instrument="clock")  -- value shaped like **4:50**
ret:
**11:28**
